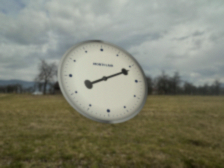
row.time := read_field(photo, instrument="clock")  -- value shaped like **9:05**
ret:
**8:11**
